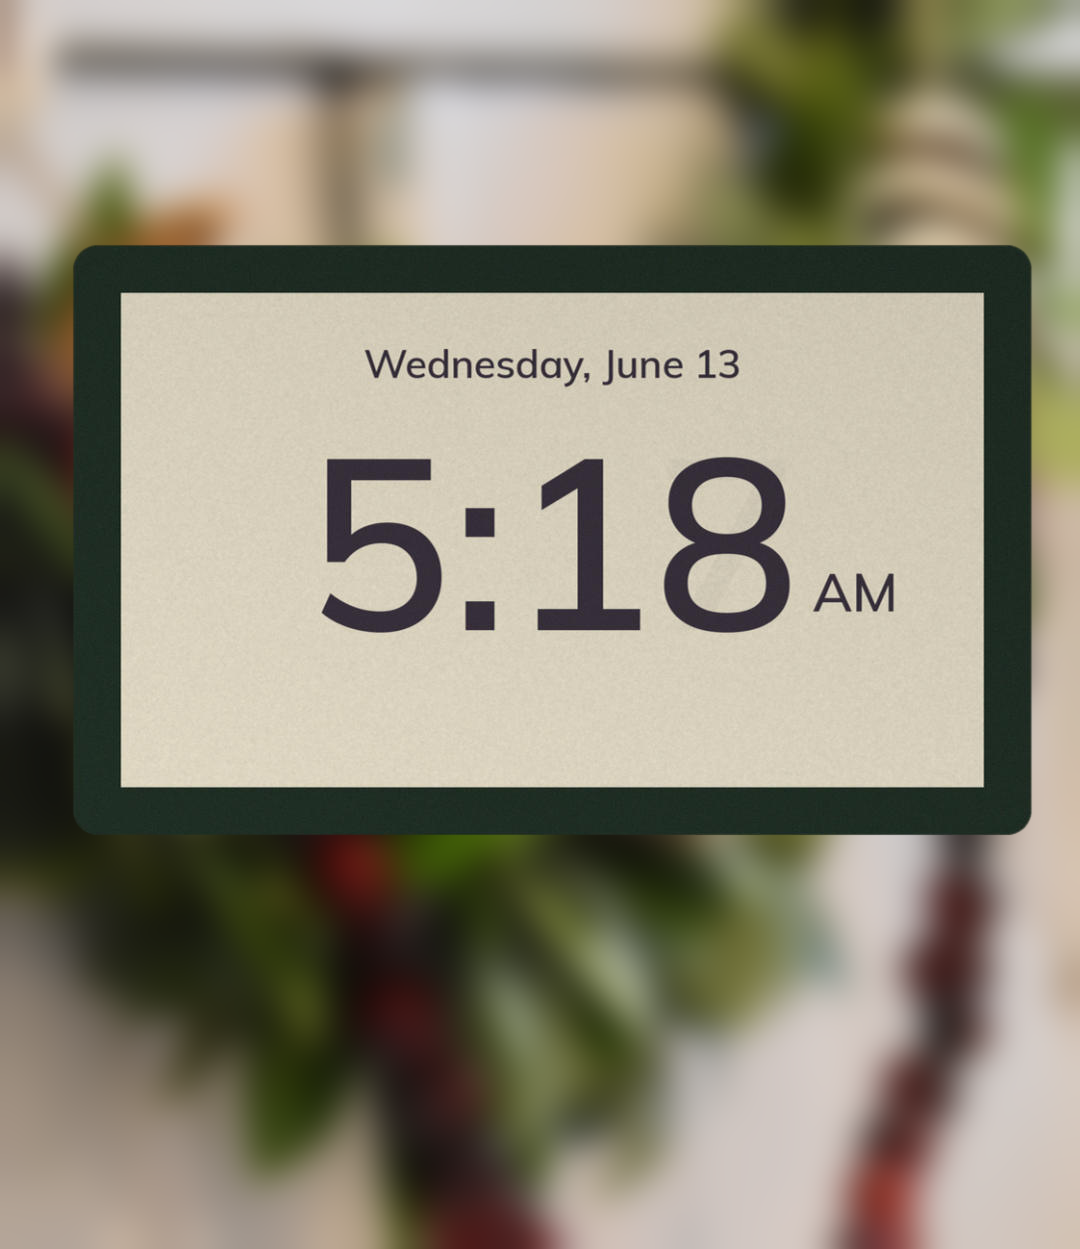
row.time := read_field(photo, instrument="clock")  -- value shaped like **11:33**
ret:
**5:18**
